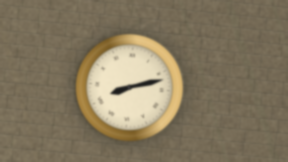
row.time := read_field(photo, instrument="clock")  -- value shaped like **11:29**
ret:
**8:12**
